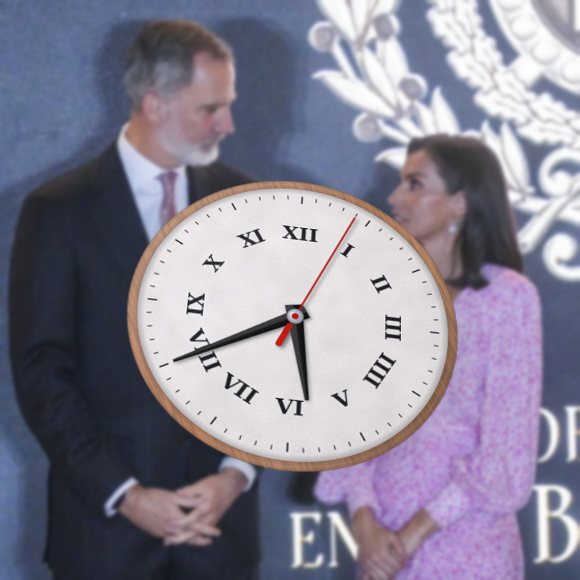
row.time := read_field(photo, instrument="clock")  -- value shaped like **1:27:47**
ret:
**5:40:04**
